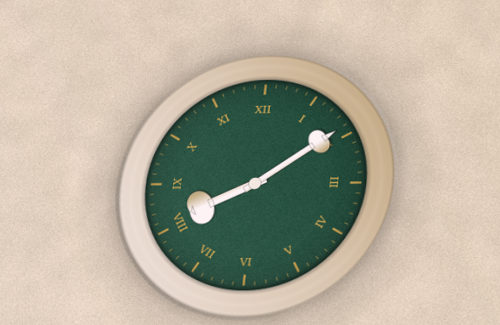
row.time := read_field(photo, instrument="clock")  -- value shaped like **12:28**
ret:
**8:09**
